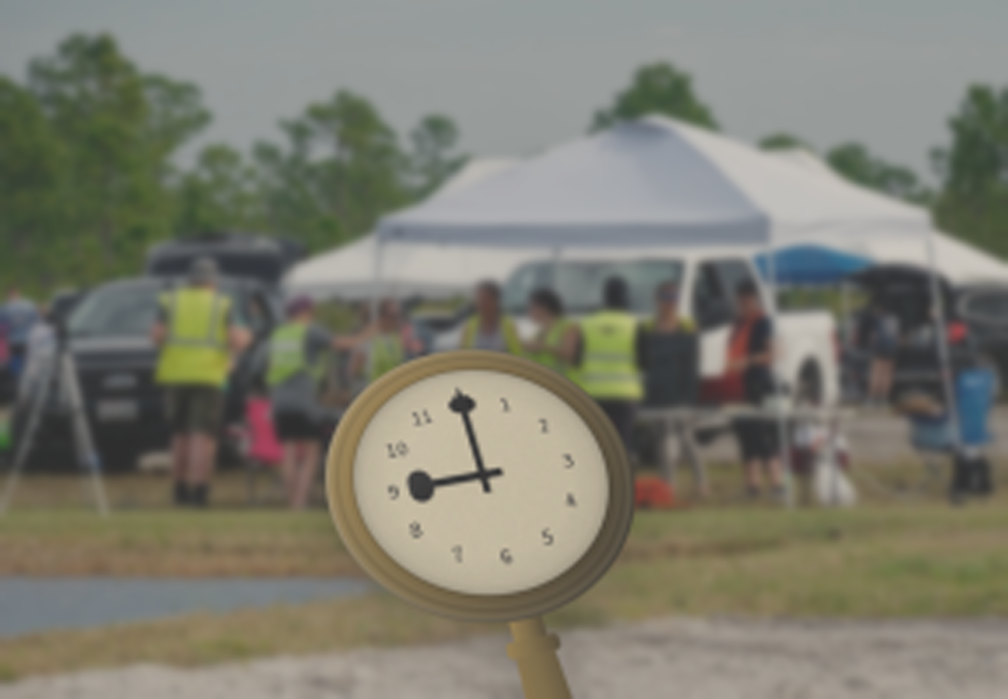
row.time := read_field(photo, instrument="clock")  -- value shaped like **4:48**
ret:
**9:00**
